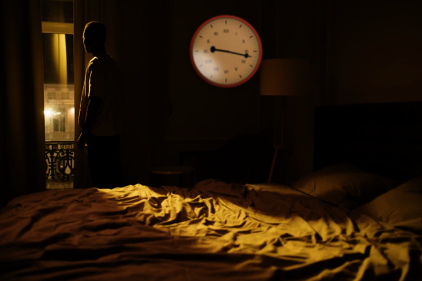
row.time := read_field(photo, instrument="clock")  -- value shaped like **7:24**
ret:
**9:17**
